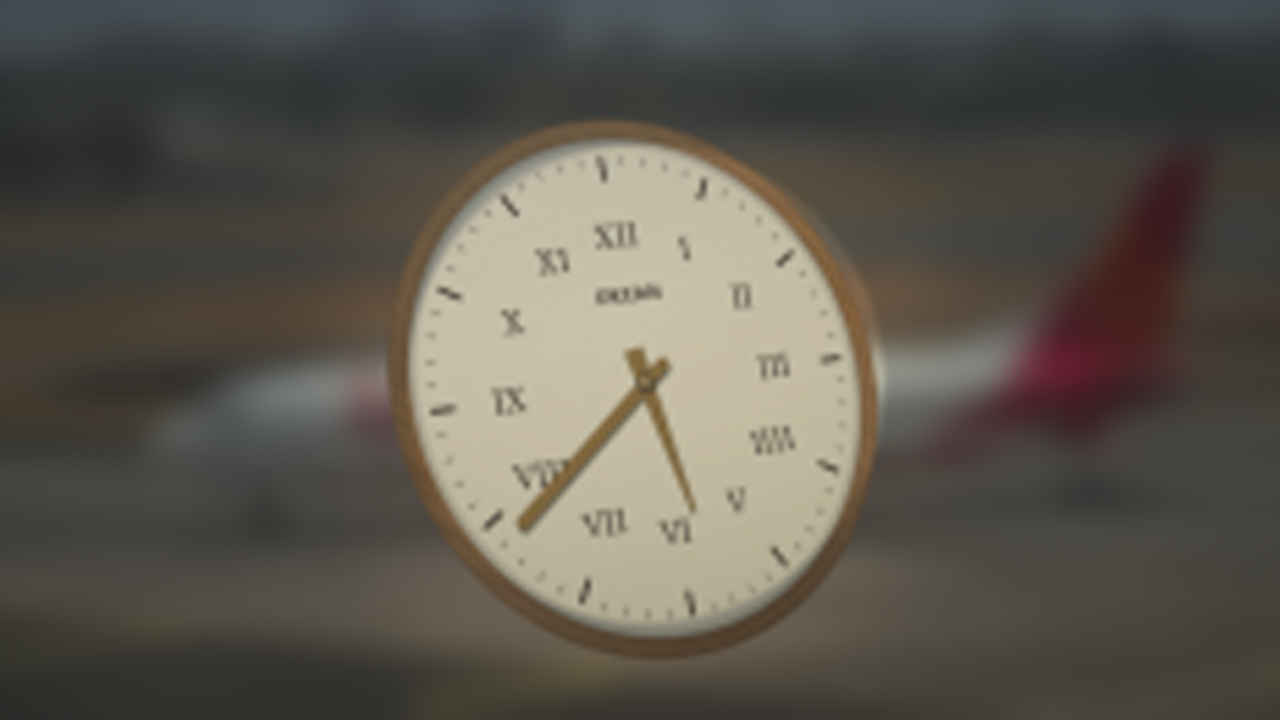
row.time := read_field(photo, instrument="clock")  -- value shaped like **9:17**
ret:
**5:39**
